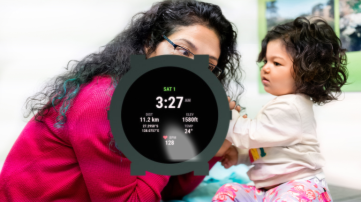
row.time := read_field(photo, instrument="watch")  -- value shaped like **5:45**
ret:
**3:27**
